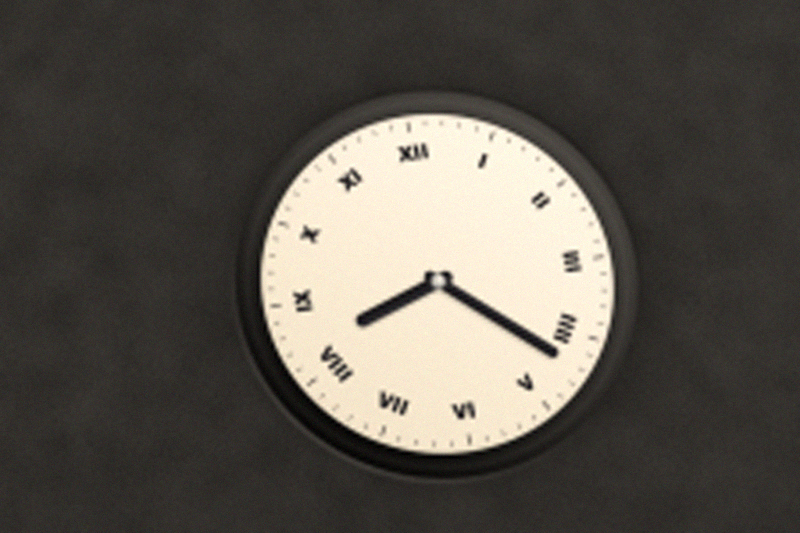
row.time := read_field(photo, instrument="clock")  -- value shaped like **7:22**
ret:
**8:22**
